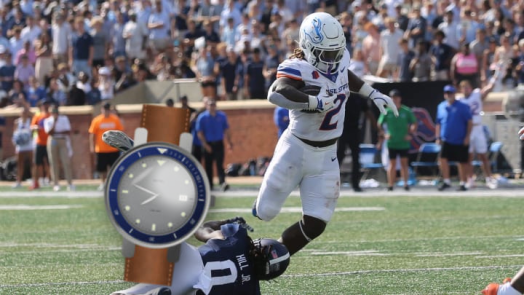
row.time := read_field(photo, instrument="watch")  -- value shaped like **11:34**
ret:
**7:48**
